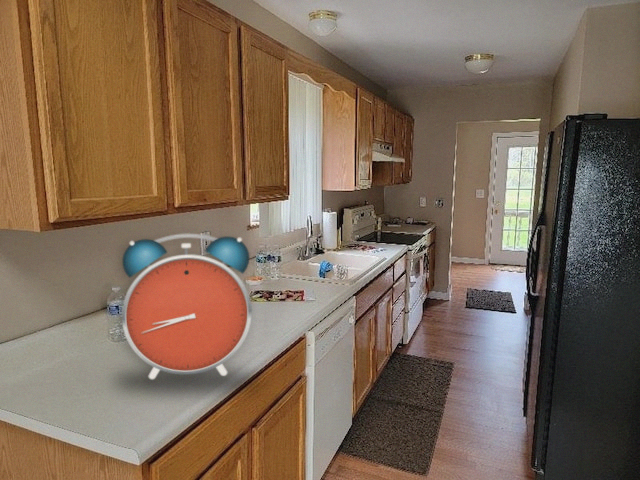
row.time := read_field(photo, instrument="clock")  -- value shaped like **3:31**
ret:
**8:42**
